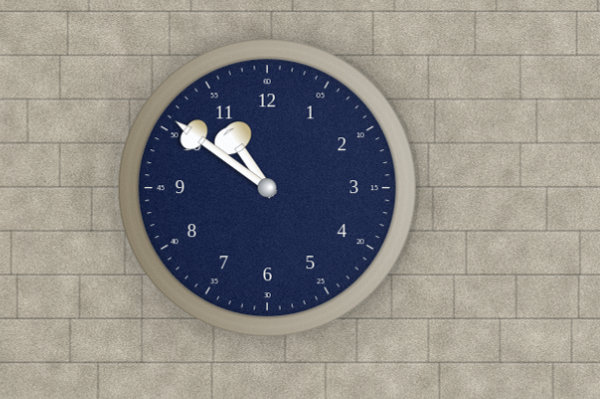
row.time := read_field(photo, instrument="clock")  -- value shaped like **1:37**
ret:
**10:51**
